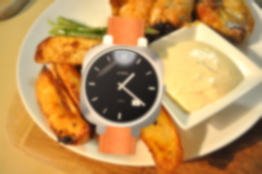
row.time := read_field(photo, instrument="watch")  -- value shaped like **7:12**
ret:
**1:21**
